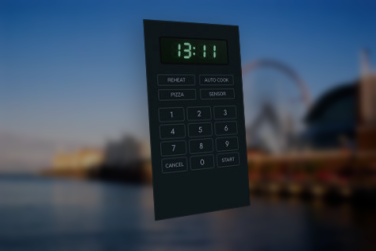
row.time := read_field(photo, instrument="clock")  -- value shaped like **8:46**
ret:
**13:11**
